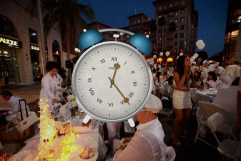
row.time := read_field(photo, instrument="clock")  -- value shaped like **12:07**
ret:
**12:23**
